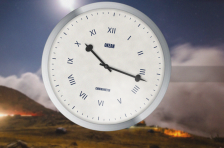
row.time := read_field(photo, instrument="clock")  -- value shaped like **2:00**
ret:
**10:17**
